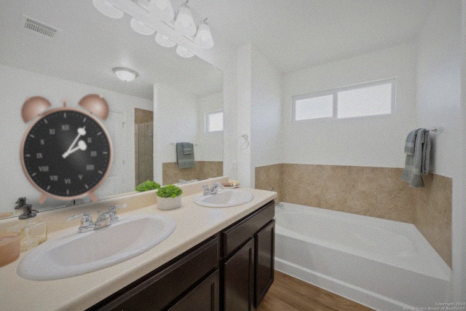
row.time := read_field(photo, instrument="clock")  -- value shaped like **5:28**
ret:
**2:06**
